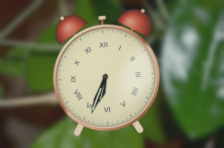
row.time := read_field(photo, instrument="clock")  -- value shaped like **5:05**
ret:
**6:34**
